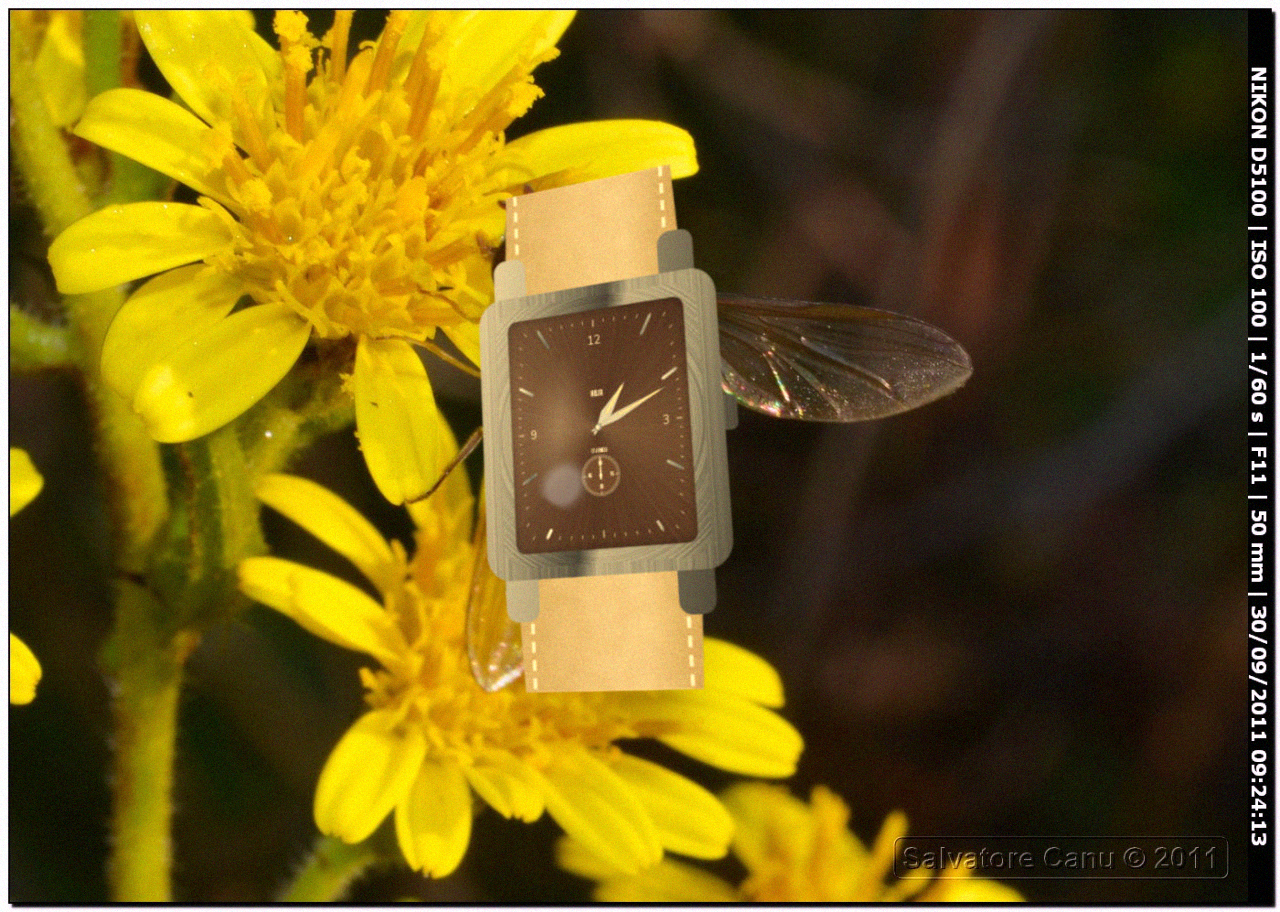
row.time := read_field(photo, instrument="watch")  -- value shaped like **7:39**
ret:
**1:11**
